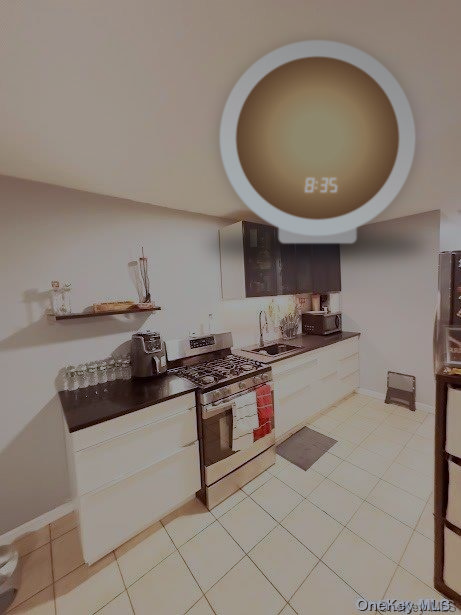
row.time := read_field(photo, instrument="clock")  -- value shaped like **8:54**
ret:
**8:35**
